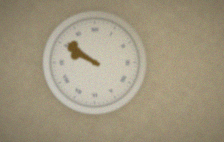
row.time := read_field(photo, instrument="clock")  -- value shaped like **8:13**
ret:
**9:51**
